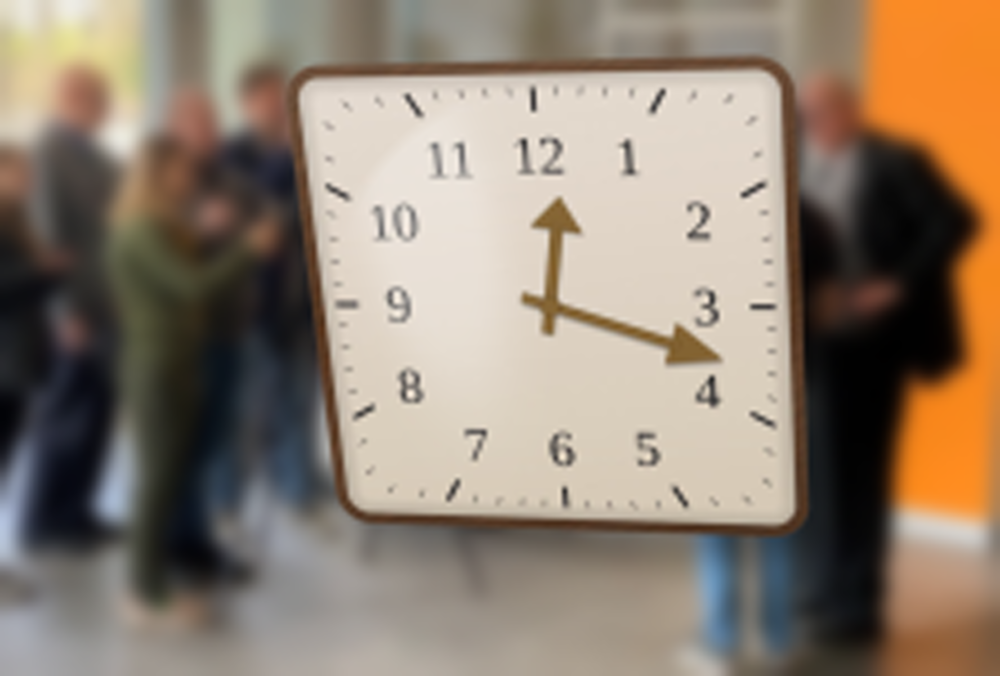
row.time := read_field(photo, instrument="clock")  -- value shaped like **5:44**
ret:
**12:18**
